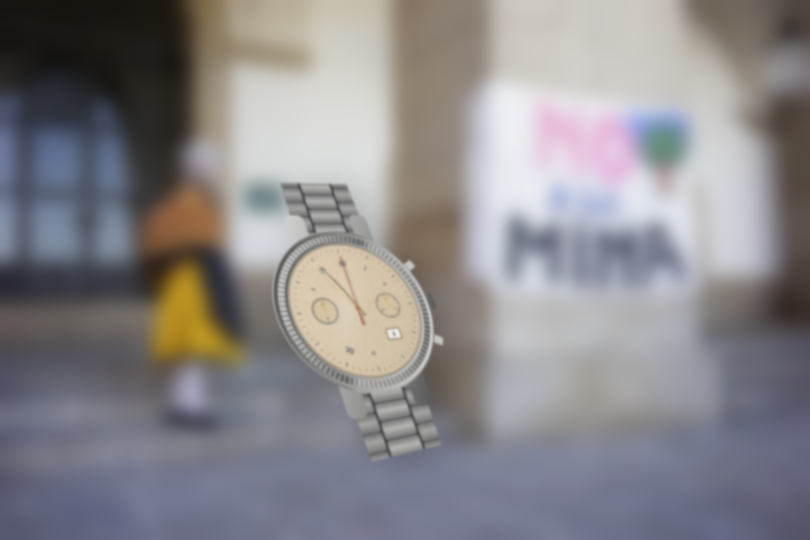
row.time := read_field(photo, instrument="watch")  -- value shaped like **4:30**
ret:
**10:55**
